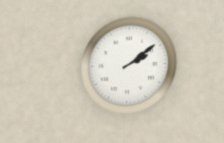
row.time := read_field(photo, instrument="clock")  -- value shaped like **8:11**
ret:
**2:09**
